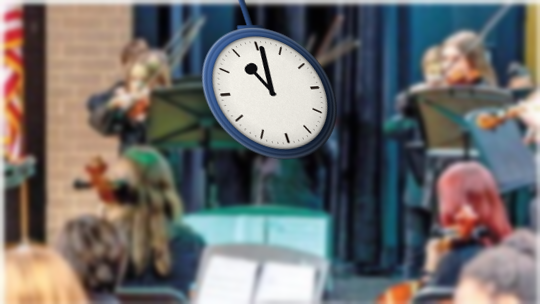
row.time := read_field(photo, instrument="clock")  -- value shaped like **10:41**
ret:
**11:01**
